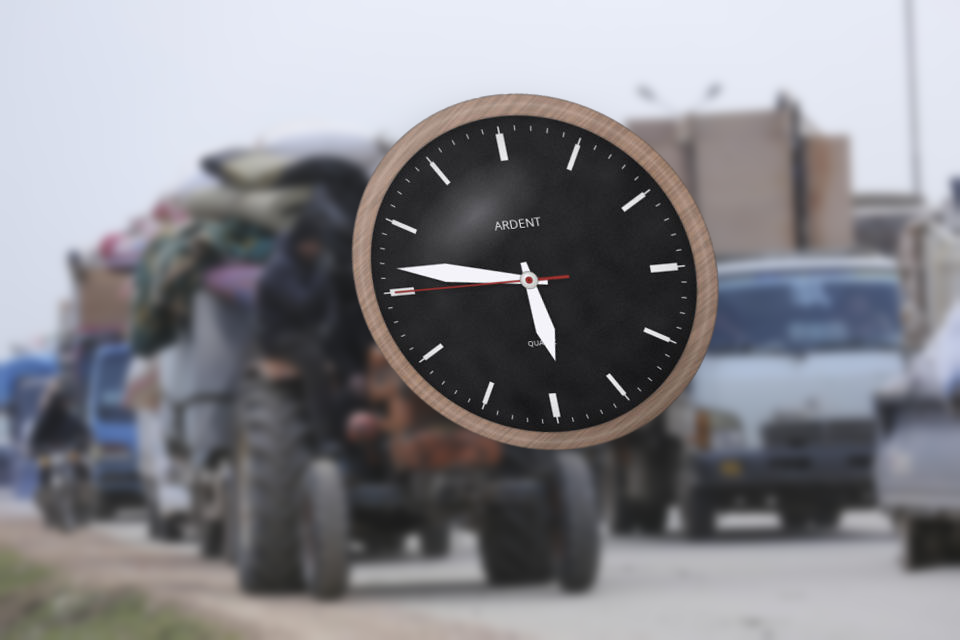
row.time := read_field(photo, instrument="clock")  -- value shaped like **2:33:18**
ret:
**5:46:45**
